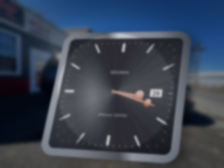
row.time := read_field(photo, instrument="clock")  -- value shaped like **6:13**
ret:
**3:18**
